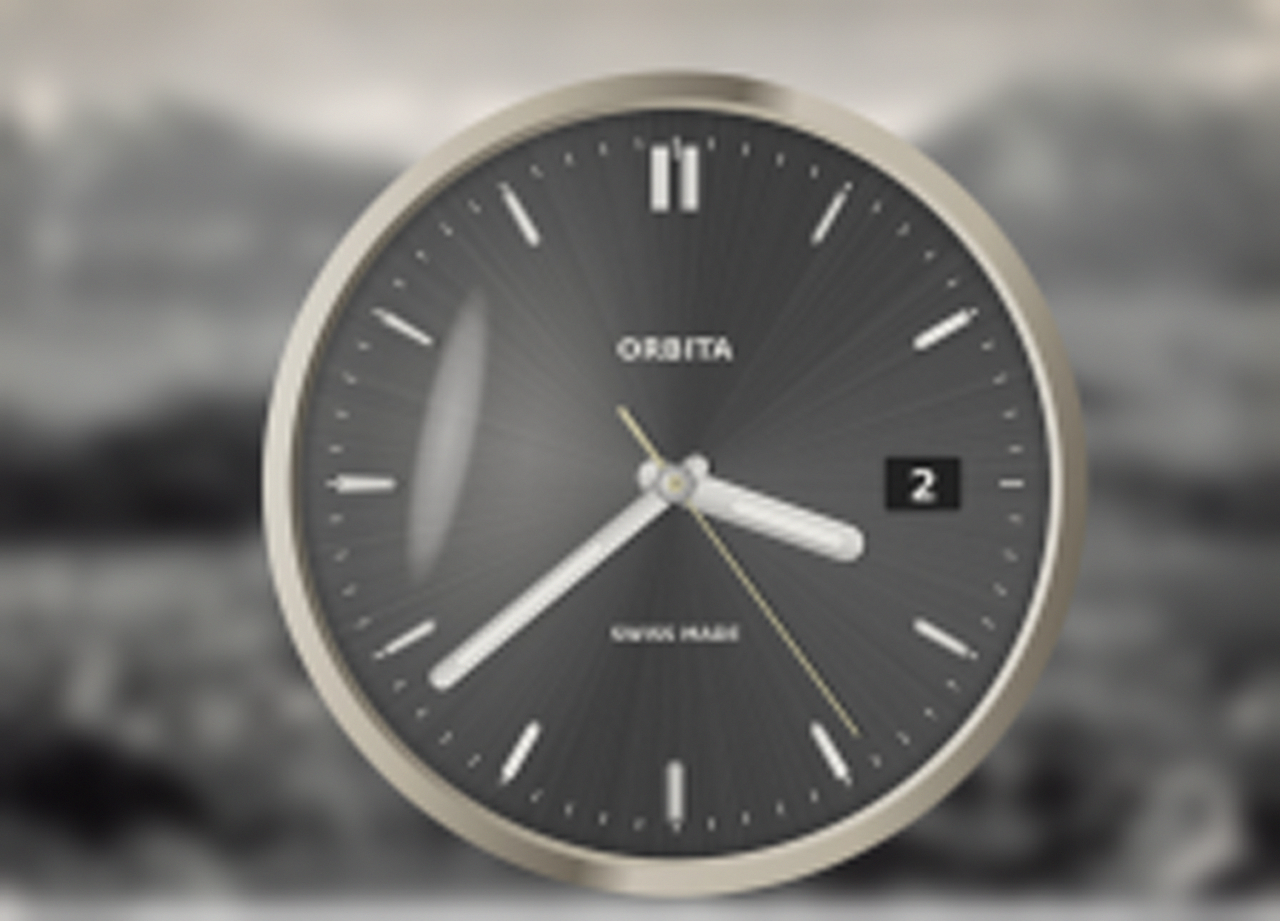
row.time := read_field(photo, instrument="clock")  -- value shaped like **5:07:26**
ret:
**3:38:24**
